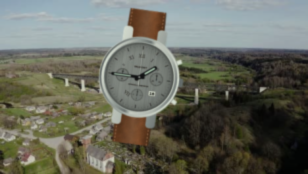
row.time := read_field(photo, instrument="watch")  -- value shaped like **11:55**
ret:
**1:45**
